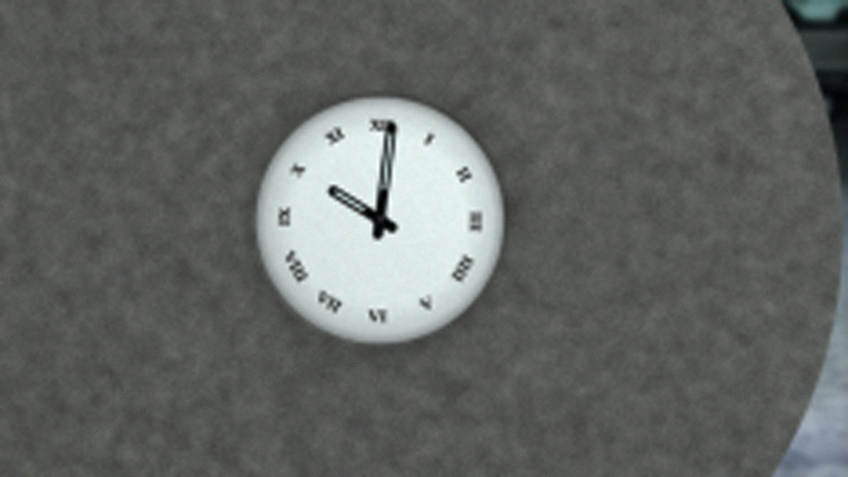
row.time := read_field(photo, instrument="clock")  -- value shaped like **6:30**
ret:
**10:01**
